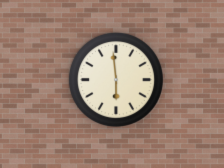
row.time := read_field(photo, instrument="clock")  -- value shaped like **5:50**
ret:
**5:59**
